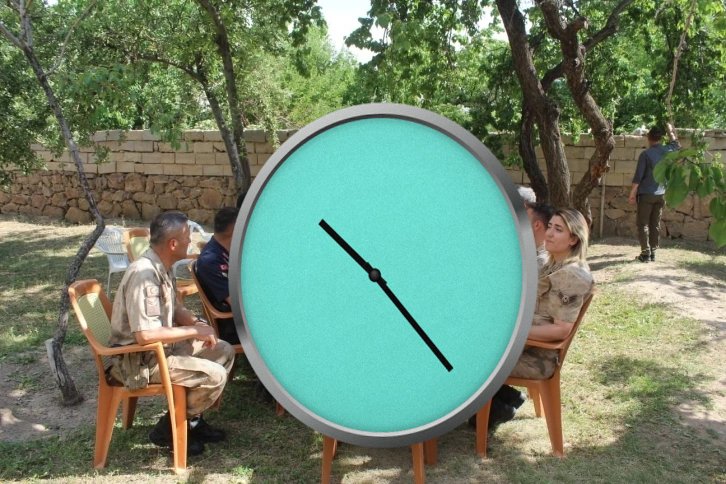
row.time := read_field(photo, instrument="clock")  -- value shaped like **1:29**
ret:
**10:23**
